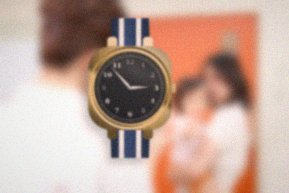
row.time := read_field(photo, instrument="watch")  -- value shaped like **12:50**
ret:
**2:53**
